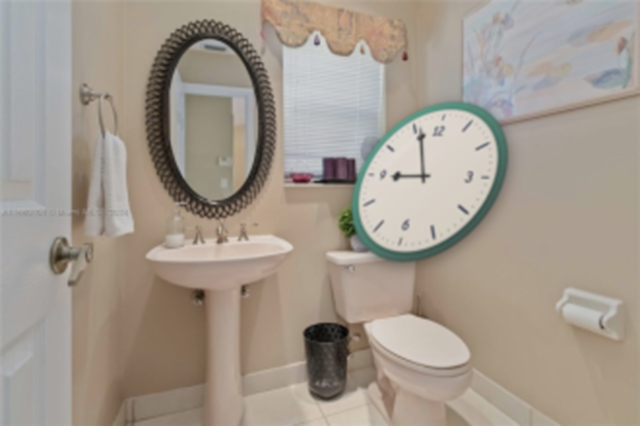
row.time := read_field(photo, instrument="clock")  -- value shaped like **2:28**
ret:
**8:56**
